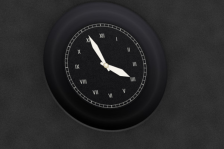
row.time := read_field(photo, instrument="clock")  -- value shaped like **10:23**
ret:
**3:56**
